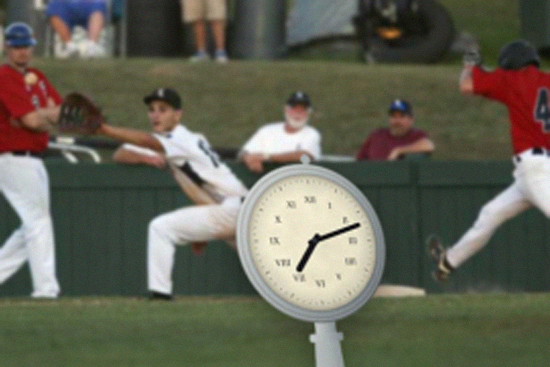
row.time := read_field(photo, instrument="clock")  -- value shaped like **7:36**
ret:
**7:12**
